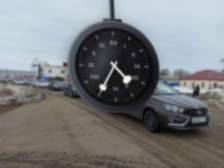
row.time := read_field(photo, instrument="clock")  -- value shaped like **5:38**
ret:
**4:35**
